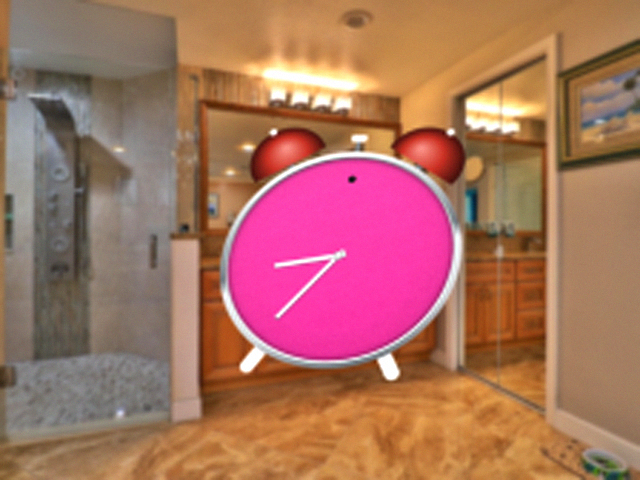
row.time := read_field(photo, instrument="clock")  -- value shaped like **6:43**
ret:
**8:36**
